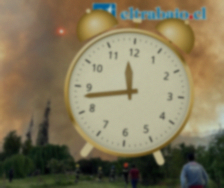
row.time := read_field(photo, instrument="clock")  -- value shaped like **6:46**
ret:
**11:43**
